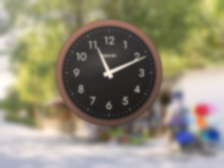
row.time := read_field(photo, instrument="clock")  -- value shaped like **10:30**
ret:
**11:11**
